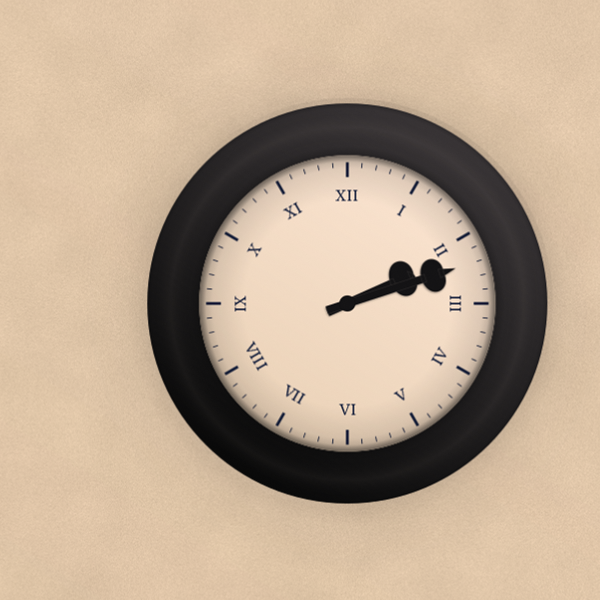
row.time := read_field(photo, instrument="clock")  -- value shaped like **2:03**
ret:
**2:12**
